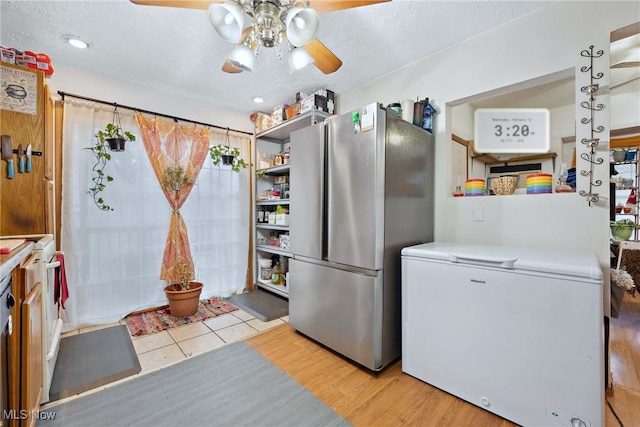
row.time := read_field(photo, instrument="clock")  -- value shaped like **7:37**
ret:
**3:20**
